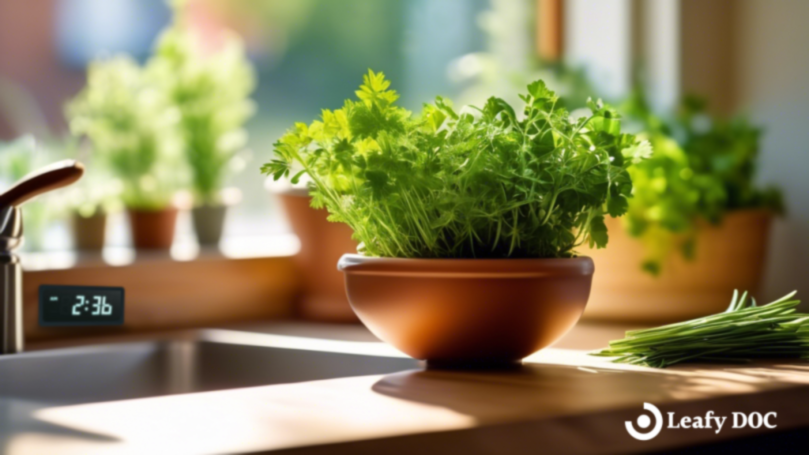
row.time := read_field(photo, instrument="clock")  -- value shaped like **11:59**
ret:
**2:36**
